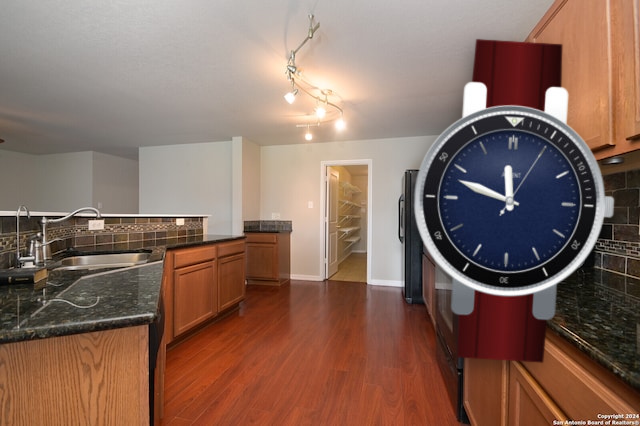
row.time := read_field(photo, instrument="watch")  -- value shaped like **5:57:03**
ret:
**11:48:05**
